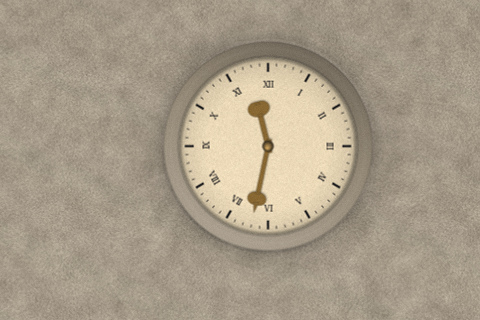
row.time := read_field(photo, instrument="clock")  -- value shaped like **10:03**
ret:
**11:32**
